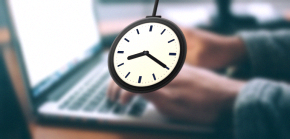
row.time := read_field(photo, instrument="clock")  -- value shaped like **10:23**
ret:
**8:20**
